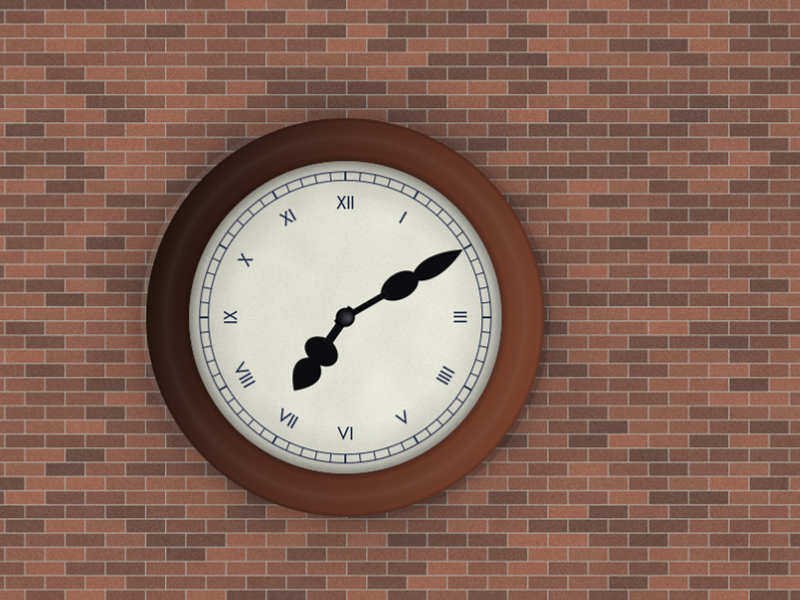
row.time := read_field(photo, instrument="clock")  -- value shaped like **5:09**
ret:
**7:10**
